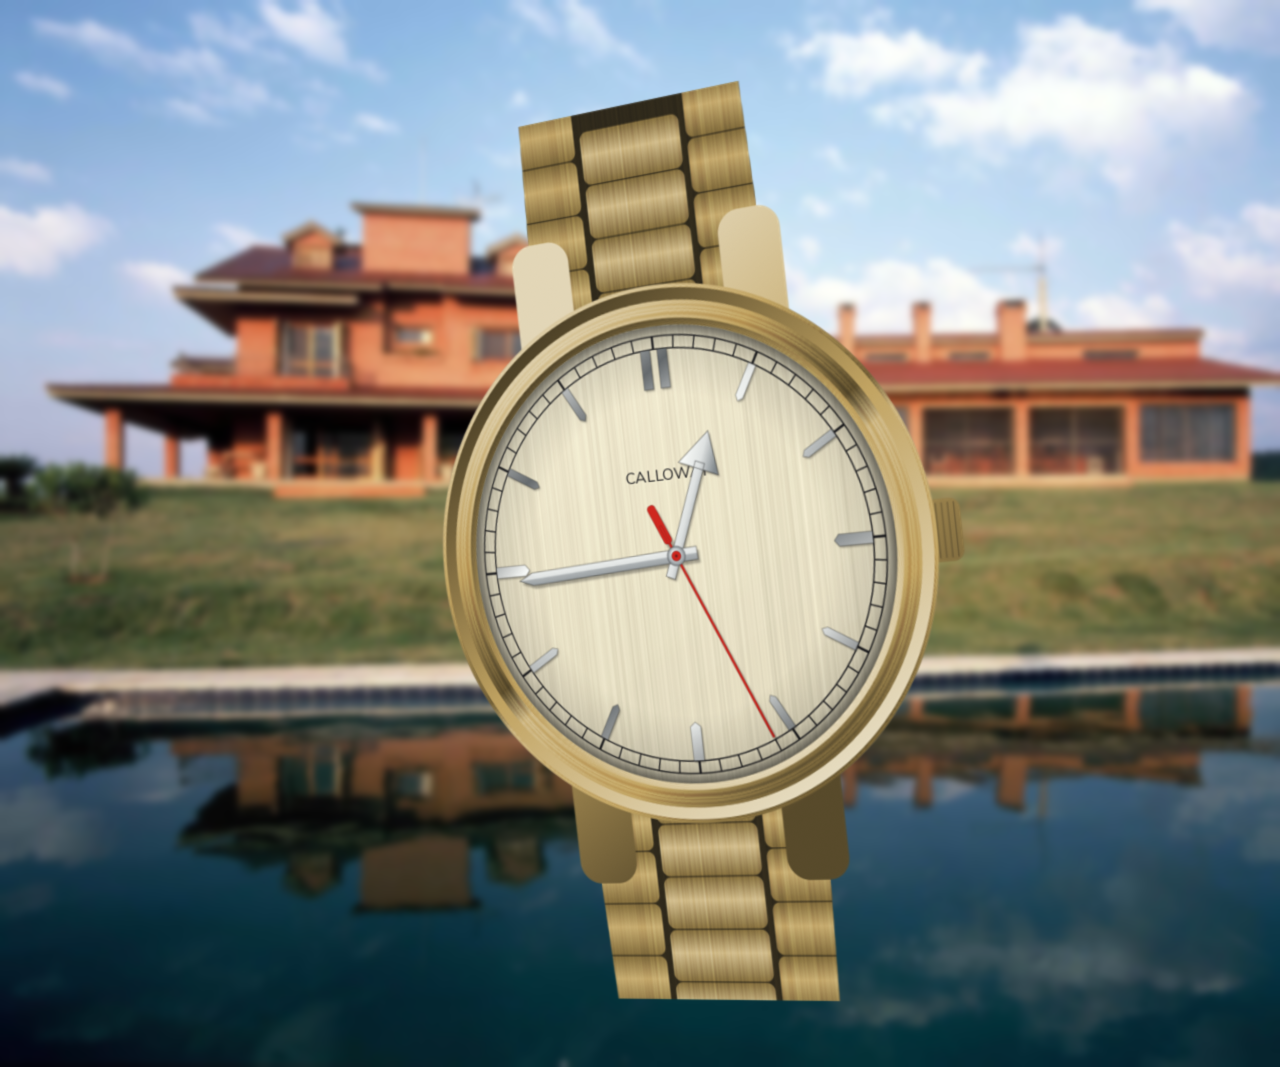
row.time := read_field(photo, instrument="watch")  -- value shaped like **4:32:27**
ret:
**12:44:26**
